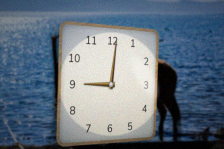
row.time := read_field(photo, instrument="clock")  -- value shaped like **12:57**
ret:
**9:01**
